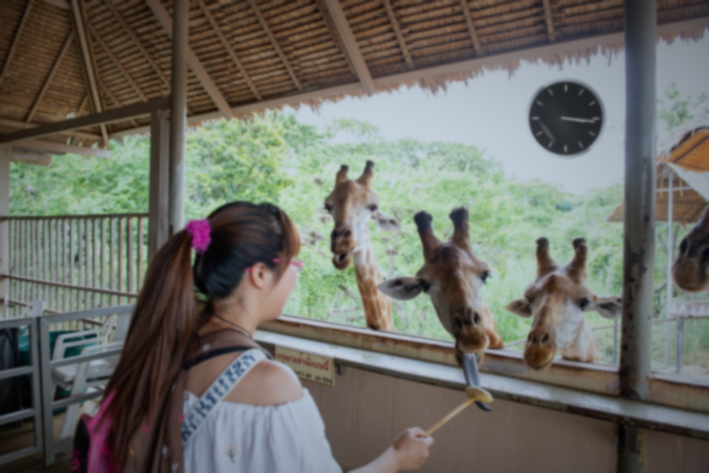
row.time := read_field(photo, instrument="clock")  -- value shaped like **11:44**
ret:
**3:16**
